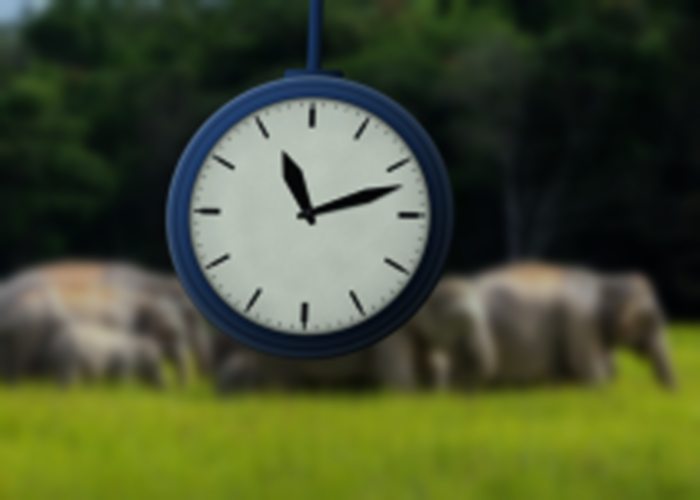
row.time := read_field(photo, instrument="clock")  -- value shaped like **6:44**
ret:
**11:12**
